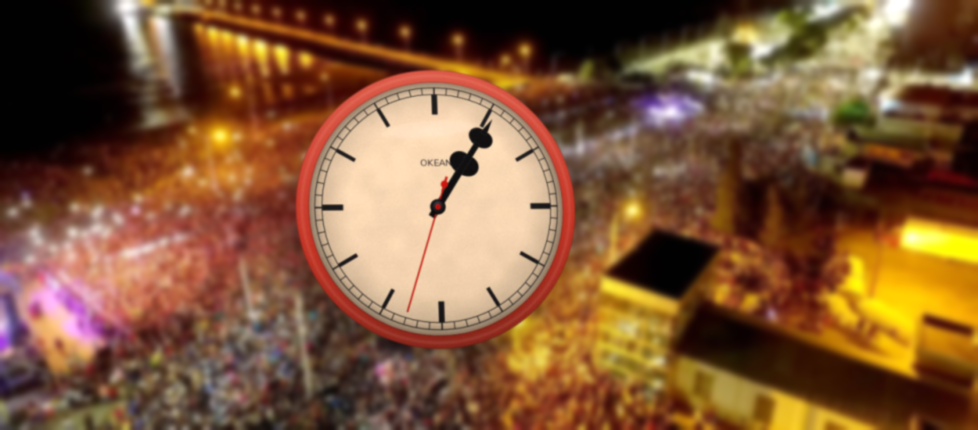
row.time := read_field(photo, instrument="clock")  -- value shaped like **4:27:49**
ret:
**1:05:33**
